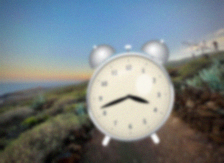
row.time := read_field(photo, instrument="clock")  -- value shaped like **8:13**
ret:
**3:42**
